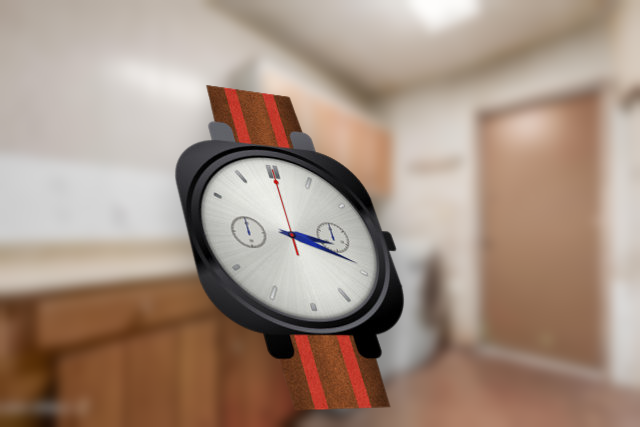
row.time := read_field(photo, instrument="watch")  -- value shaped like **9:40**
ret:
**3:19**
